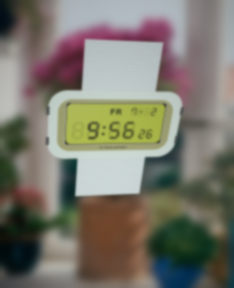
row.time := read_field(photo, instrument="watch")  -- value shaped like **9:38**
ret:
**9:56**
